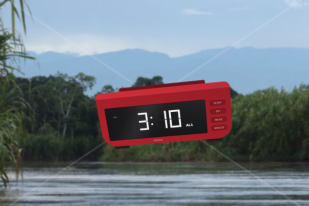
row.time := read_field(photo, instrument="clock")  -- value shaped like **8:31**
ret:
**3:10**
